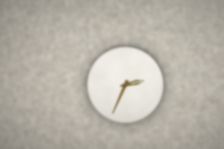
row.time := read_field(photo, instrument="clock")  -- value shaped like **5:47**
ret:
**2:34**
